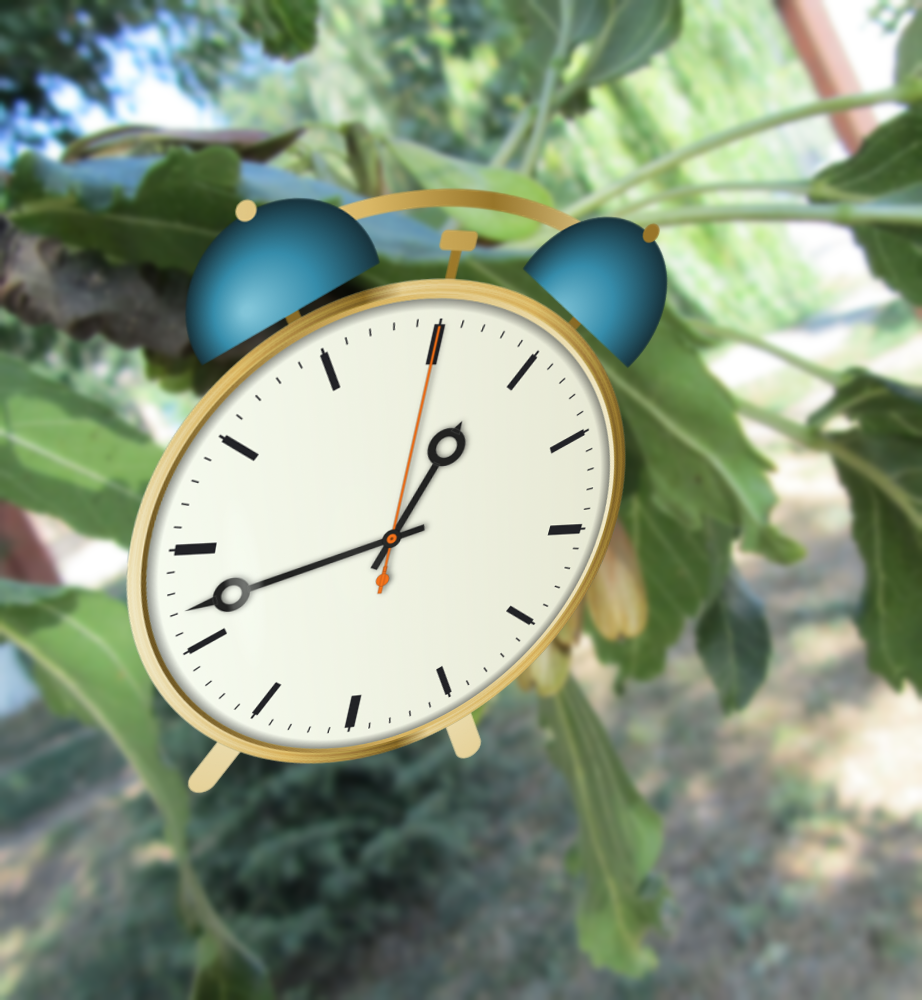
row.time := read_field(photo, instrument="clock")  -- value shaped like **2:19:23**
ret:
**12:42:00**
